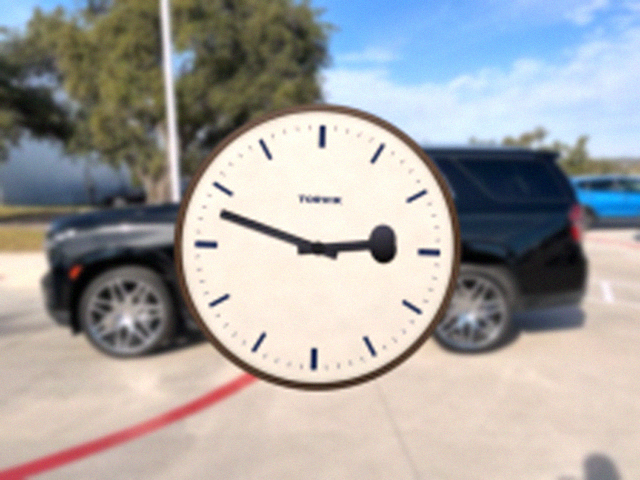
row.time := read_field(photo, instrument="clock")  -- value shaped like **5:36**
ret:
**2:48**
